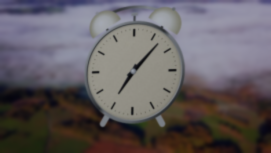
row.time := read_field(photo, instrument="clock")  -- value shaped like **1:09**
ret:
**7:07**
